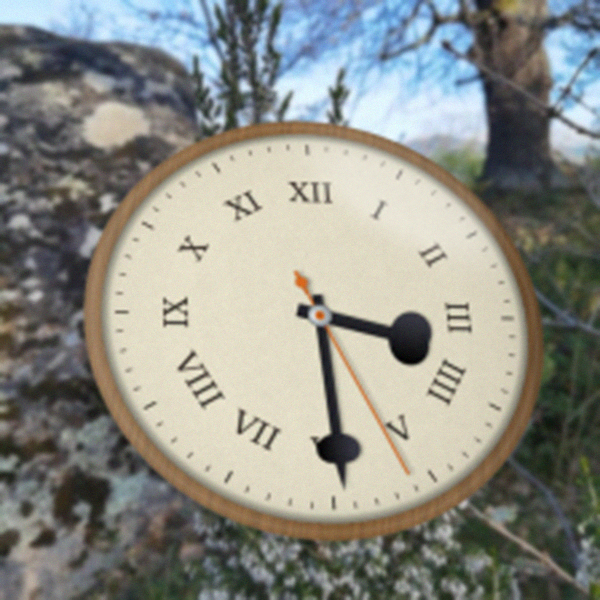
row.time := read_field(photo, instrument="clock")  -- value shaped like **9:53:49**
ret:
**3:29:26**
